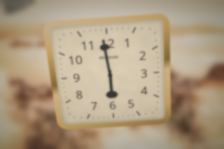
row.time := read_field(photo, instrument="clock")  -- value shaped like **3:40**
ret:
**5:59**
